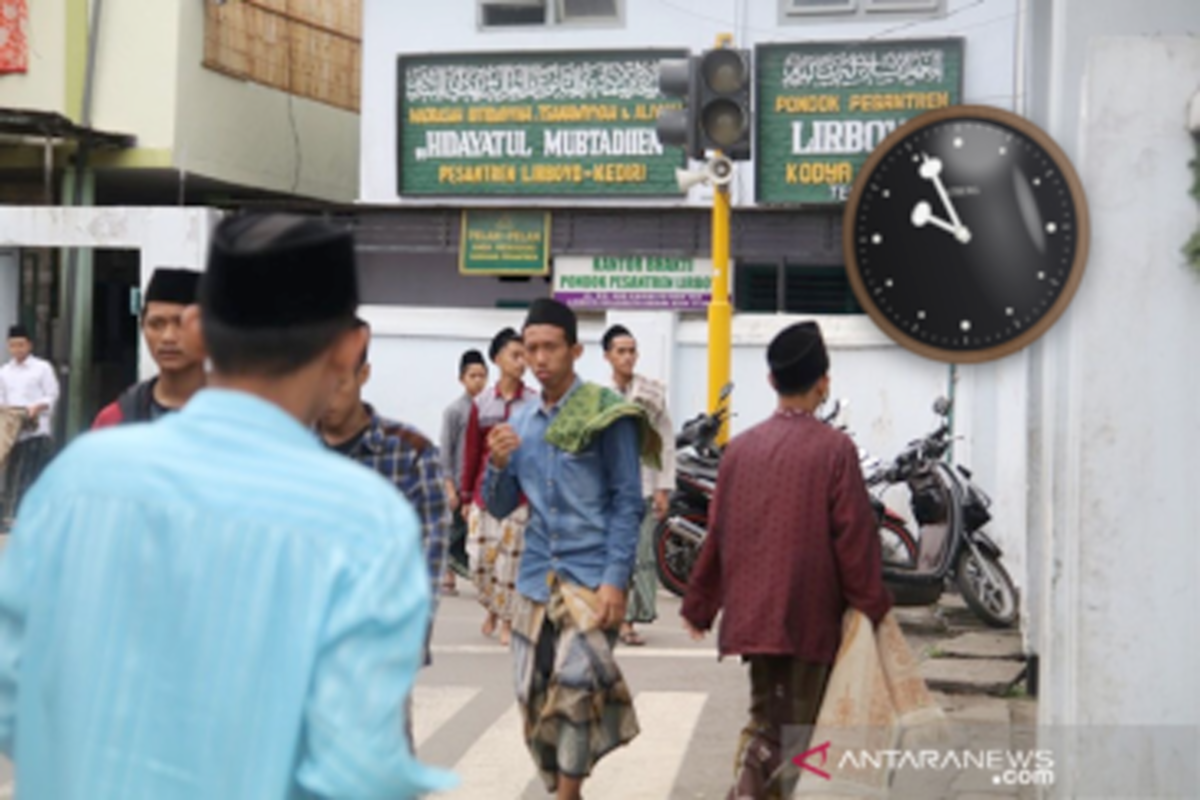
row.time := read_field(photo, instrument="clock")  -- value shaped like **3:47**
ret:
**9:56**
